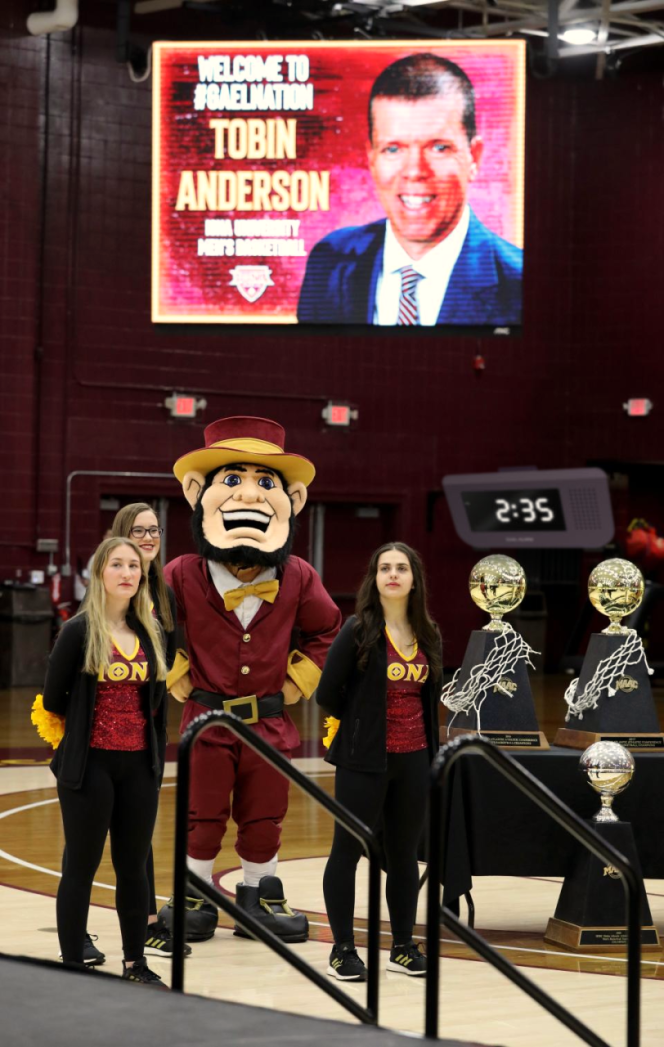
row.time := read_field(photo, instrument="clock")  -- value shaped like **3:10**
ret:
**2:35**
